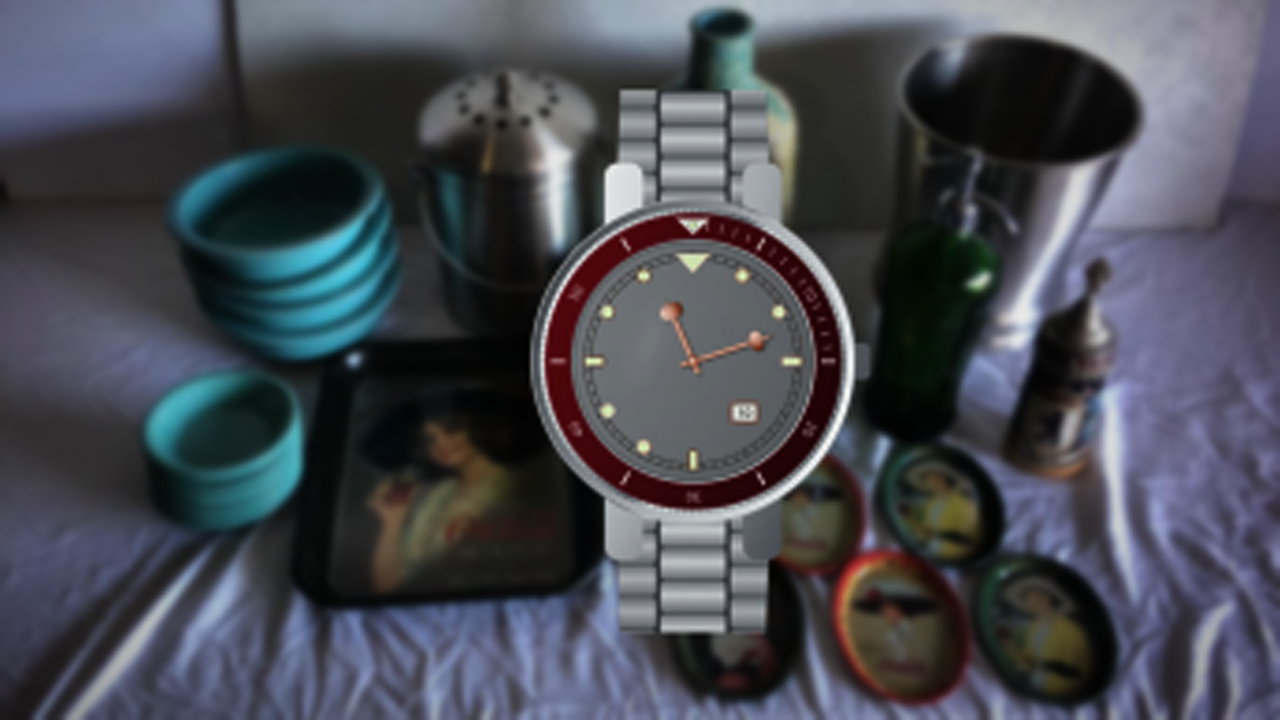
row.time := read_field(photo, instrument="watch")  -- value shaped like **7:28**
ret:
**11:12**
